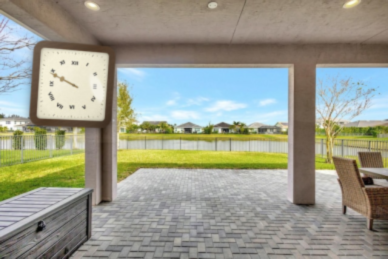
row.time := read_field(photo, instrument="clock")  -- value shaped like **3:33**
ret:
**9:49**
